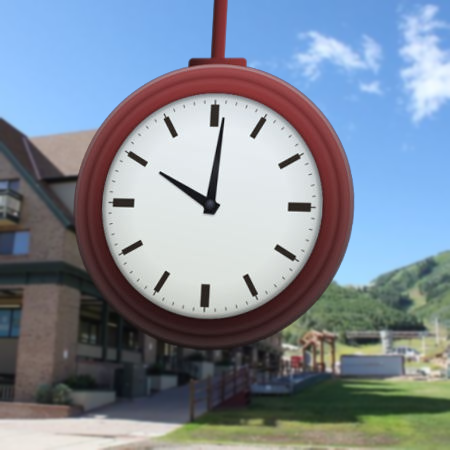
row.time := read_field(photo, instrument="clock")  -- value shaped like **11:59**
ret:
**10:01**
